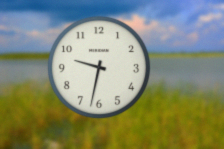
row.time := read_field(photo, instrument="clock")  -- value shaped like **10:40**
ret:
**9:32**
